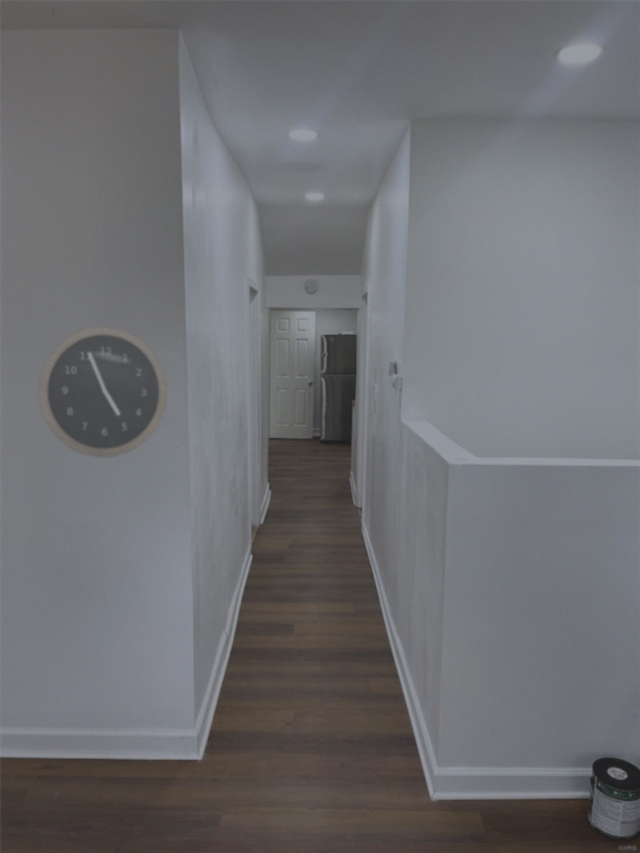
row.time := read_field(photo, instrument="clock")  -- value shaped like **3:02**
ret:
**4:56**
